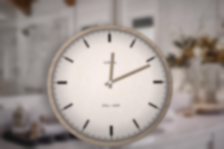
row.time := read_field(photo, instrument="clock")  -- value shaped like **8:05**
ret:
**12:11**
